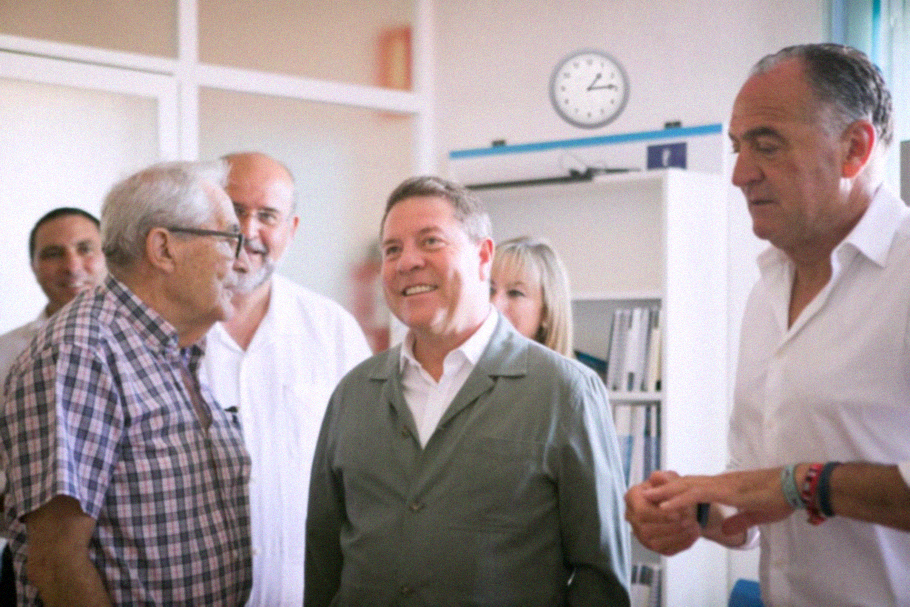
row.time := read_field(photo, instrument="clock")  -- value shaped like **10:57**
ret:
**1:14**
